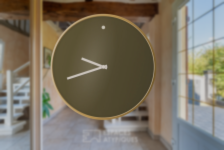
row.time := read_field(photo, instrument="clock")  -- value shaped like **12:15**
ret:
**9:42**
